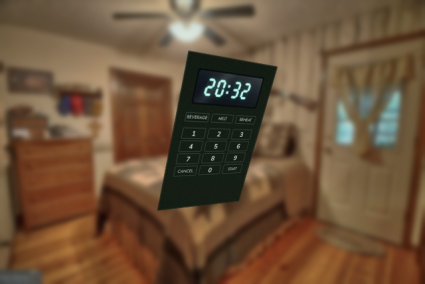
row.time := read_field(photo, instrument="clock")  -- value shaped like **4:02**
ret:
**20:32**
